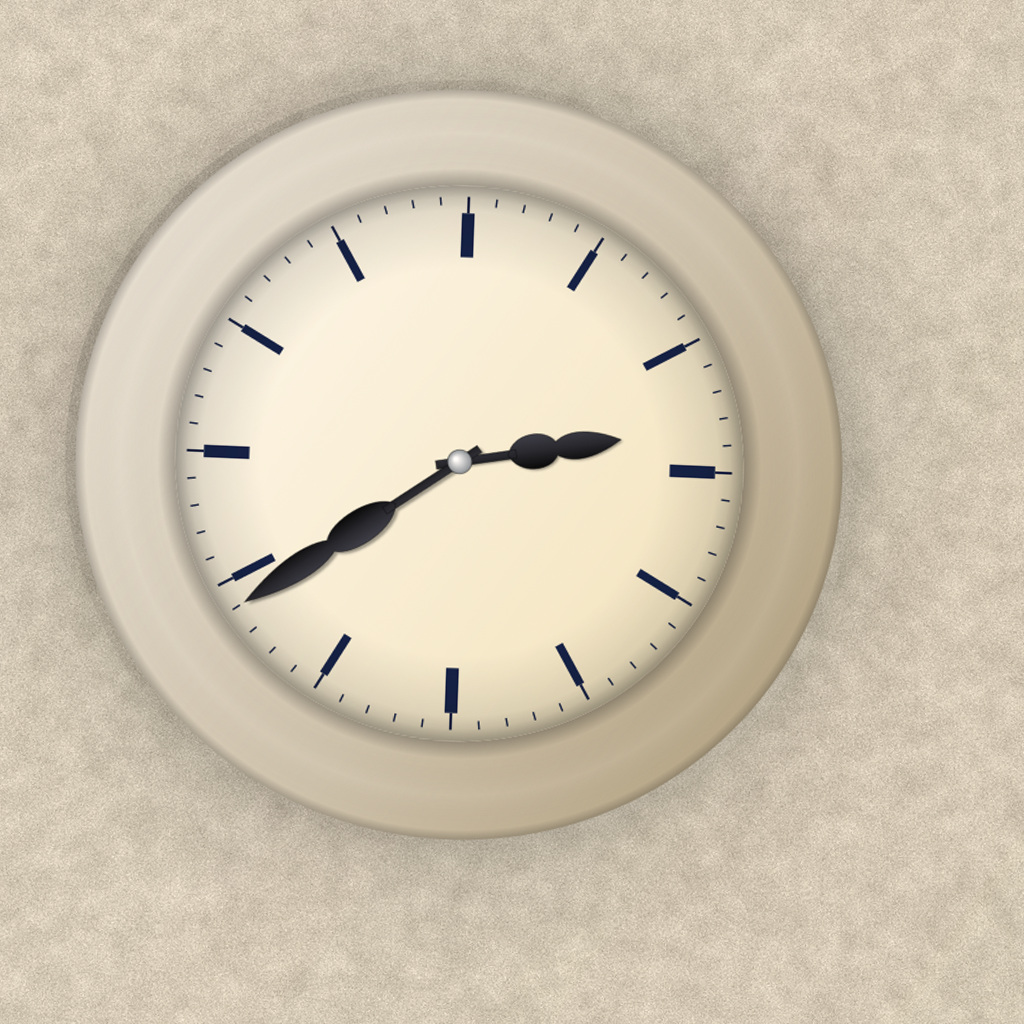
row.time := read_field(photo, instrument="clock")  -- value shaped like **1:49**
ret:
**2:39**
